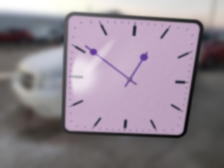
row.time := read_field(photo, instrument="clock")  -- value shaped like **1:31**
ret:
**12:51**
